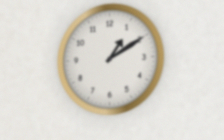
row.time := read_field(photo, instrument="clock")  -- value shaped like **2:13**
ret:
**1:10**
